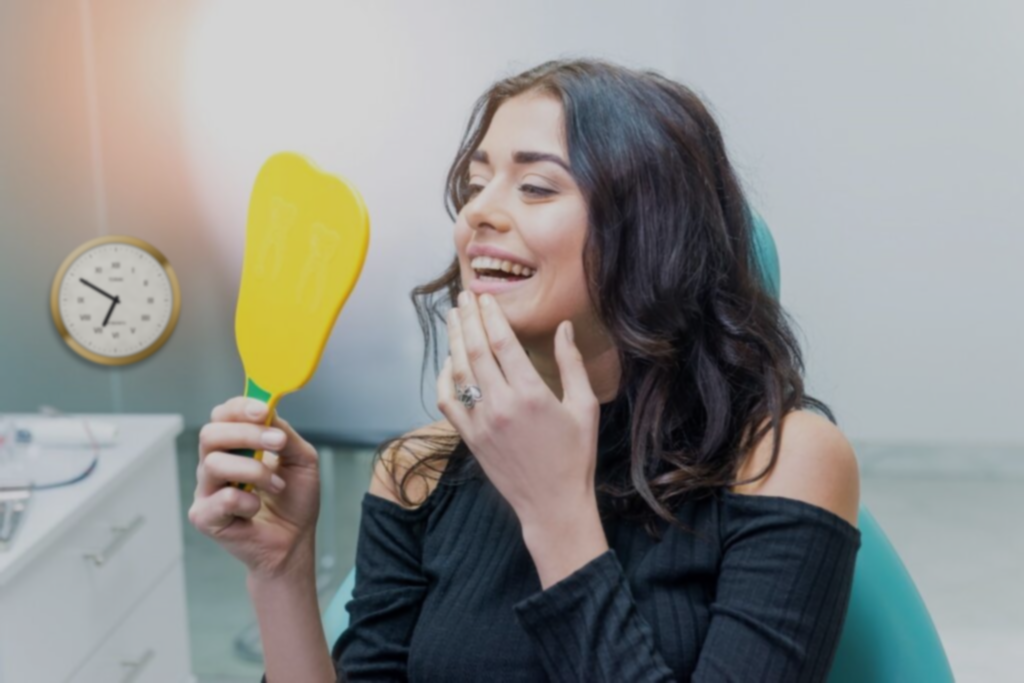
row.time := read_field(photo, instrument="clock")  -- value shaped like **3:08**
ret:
**6:50**
